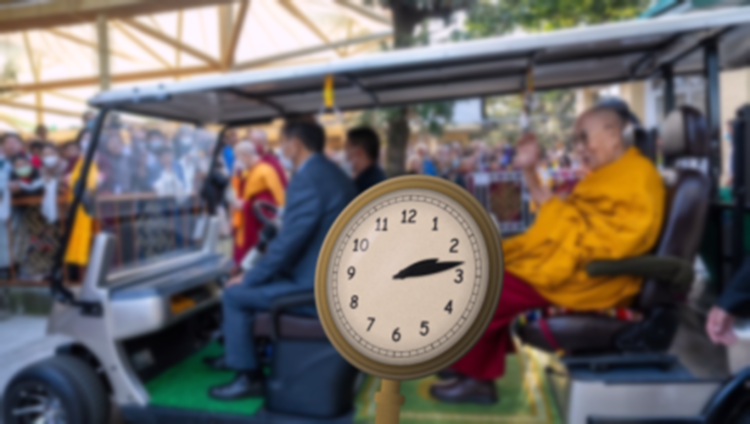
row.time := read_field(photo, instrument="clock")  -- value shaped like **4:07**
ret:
**2:13**
